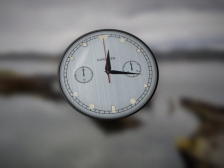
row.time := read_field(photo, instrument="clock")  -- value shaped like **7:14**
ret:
**12:17**
